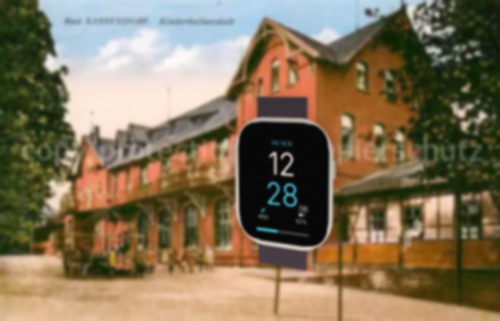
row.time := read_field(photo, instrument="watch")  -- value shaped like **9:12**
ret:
**12:28**
